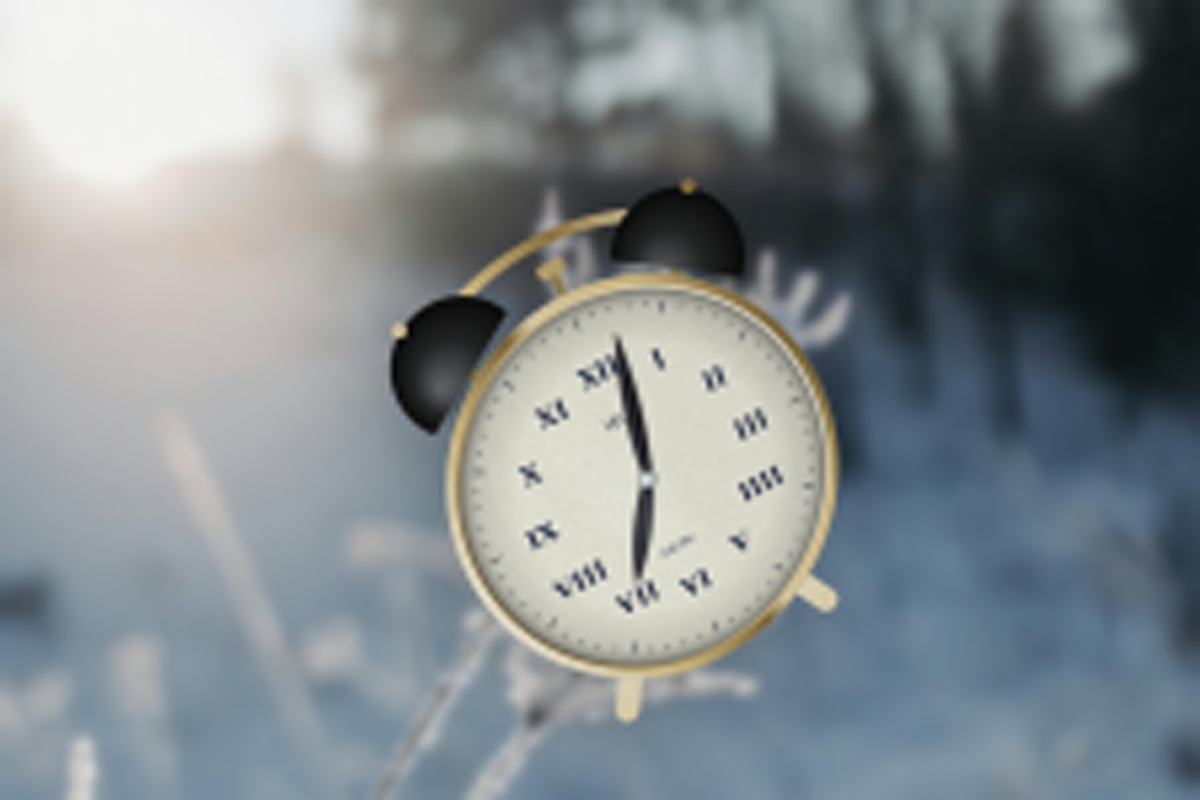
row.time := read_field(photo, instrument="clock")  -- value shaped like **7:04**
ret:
**7:02**
